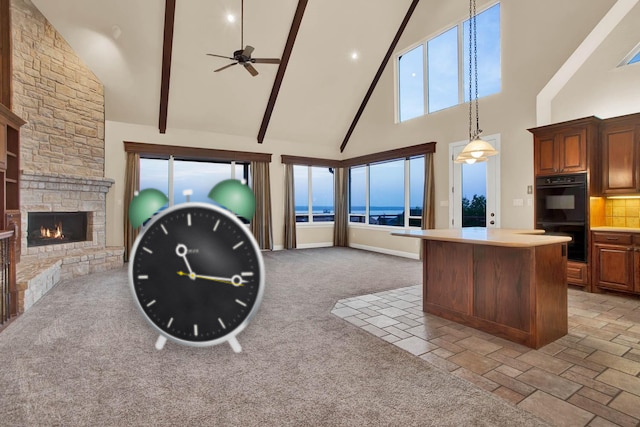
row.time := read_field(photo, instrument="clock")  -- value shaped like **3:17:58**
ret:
**11:16:17**
